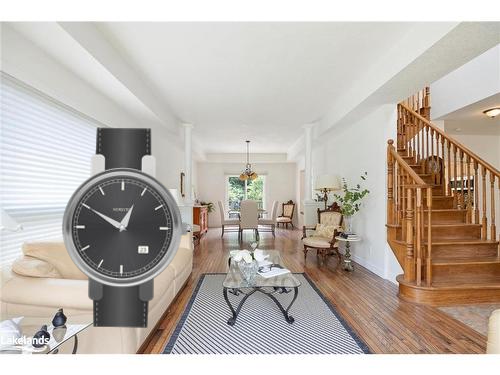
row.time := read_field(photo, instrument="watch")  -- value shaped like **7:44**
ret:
**12:50**
